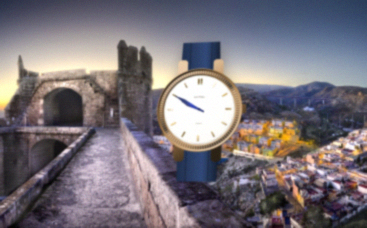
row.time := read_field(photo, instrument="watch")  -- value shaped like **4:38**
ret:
**9:50**
